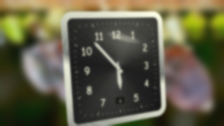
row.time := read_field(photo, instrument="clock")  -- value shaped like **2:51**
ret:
**5:53**
